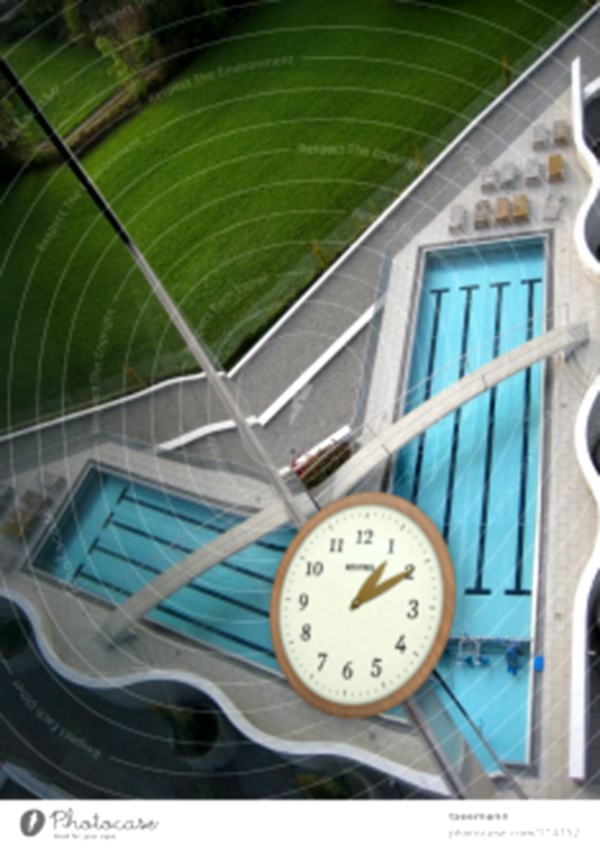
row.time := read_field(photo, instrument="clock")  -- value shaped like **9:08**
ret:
**1:10**
